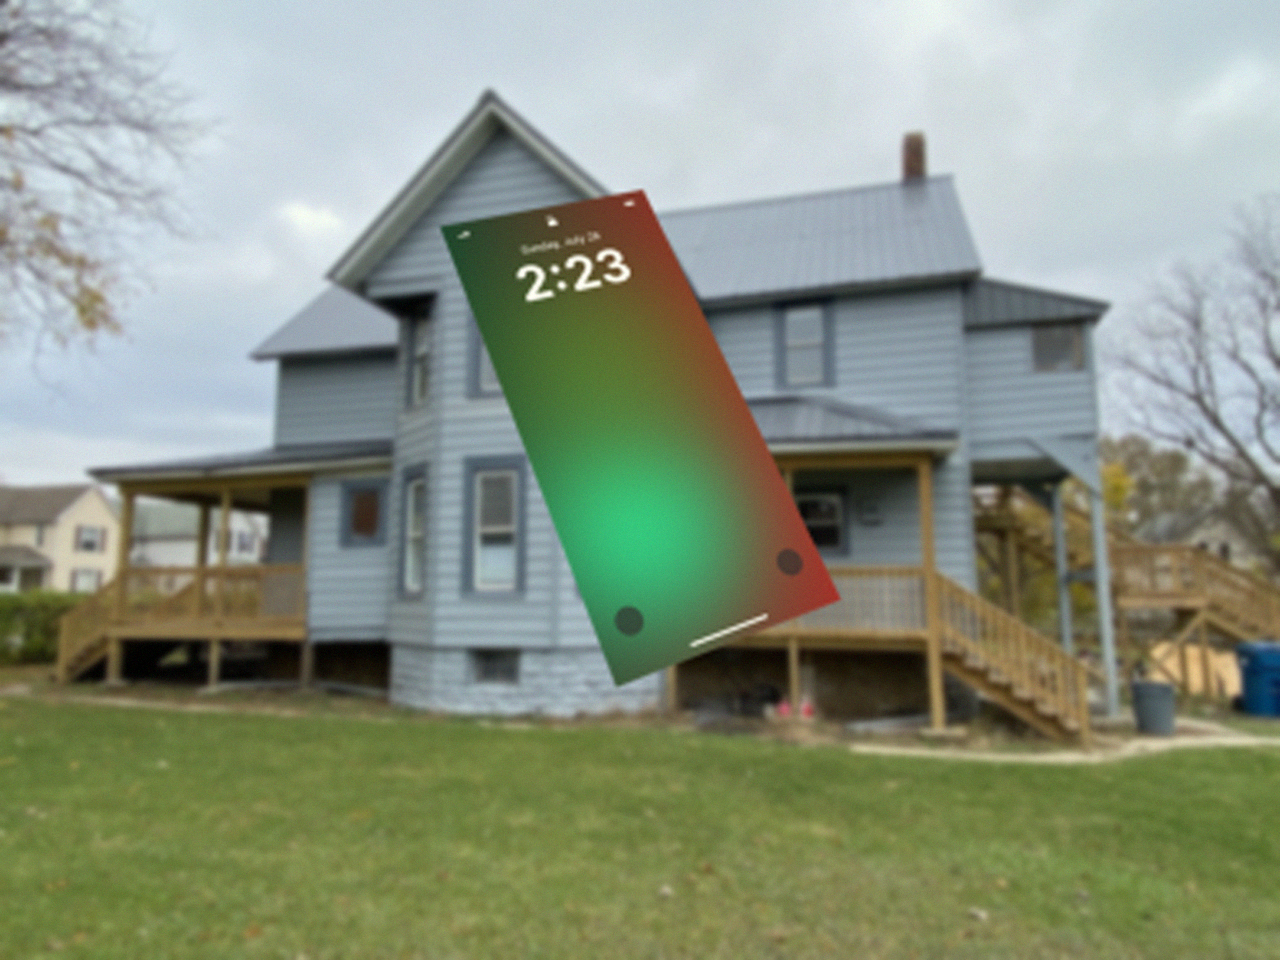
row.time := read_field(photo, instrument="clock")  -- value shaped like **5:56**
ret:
**2:23**
